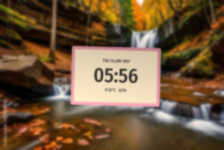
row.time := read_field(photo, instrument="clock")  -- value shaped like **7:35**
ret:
**5:56**
